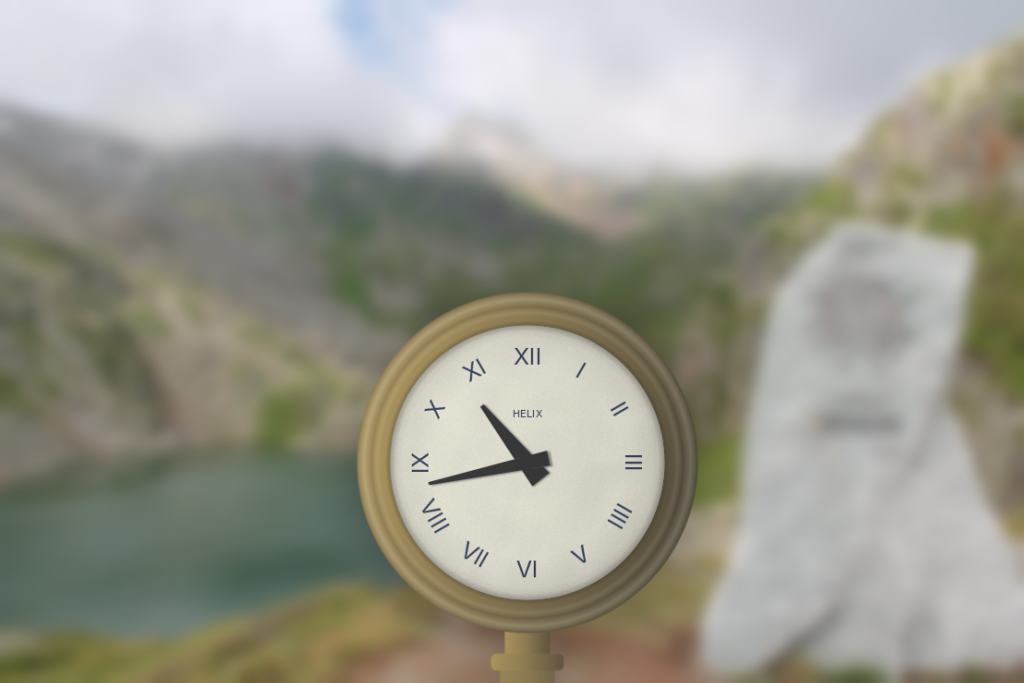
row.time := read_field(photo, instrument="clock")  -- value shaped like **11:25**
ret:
**10:43**
